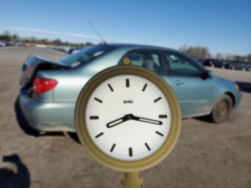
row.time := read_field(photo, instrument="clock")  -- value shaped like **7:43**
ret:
**8:17**
